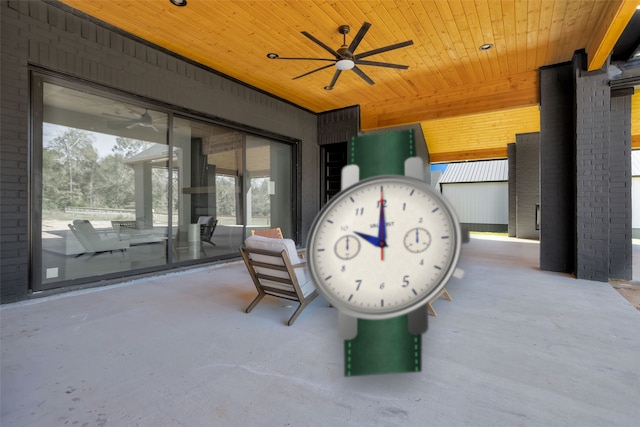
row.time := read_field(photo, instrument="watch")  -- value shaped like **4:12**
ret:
**10:00**
